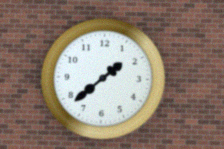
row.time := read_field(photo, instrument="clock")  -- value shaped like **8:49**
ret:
**1:38**
